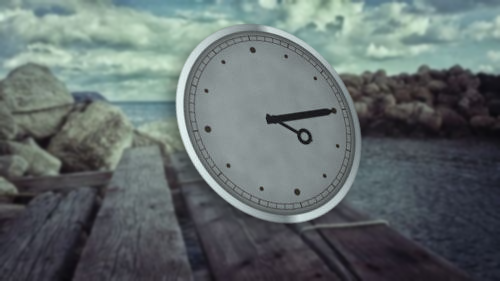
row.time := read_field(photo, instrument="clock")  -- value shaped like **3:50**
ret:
**4:15**
